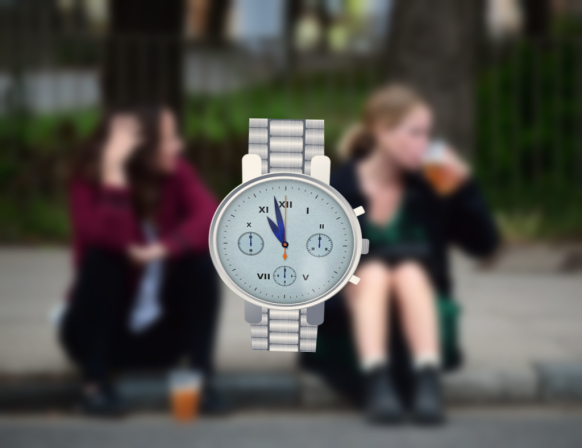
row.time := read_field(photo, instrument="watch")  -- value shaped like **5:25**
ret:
**10:58**
